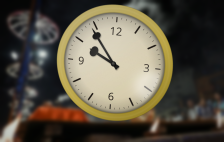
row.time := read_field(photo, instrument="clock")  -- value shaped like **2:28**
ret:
**9:54**
